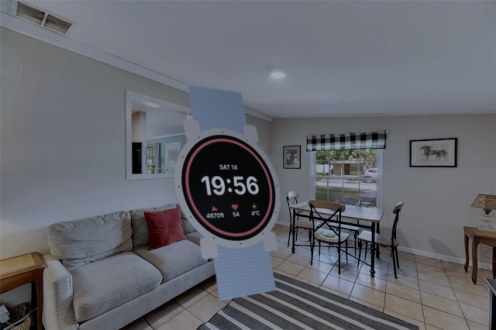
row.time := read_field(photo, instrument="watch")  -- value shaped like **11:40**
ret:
**19:56**
